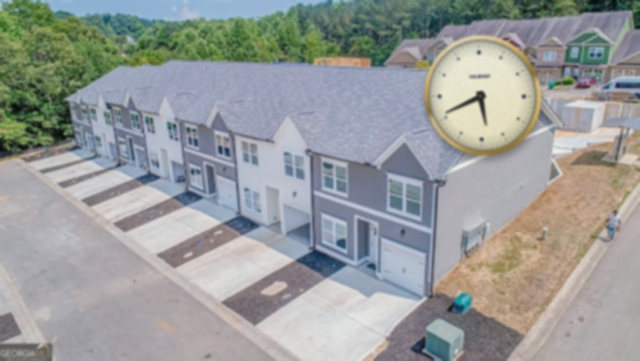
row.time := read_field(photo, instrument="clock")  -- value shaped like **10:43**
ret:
**5:41**
